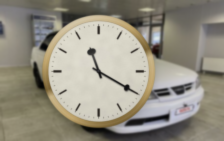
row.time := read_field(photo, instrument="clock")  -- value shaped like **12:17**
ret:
**11:20**
